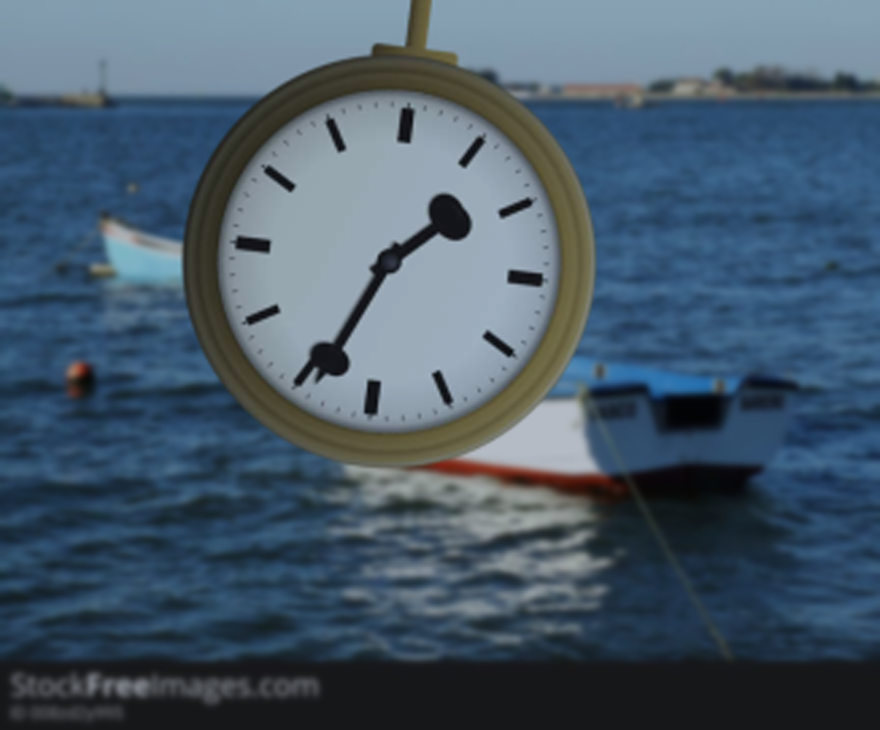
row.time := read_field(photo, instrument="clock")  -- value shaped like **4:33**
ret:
**1:34**
